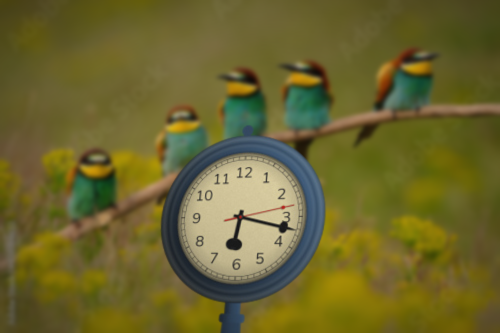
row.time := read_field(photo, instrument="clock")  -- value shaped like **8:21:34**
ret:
**6:17:13**
